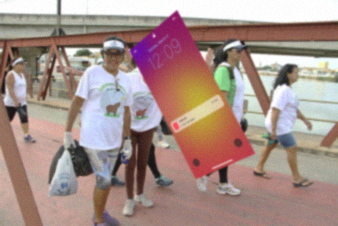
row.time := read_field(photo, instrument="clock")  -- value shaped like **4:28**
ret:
**12:09**
